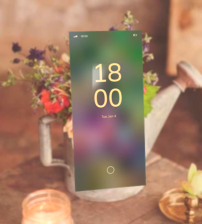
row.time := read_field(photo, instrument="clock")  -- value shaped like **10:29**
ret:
**18:00**
